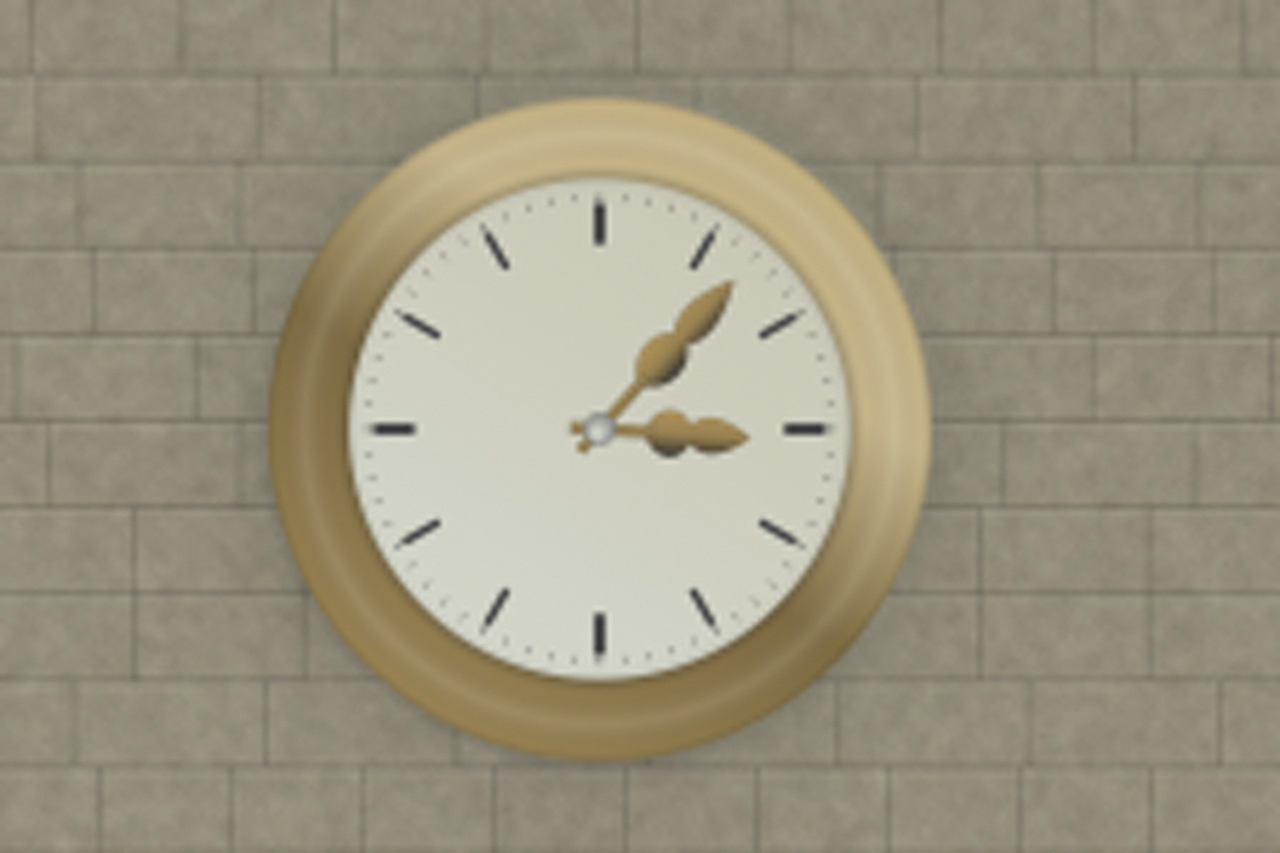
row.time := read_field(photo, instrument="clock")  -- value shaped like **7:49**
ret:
**3:07**
